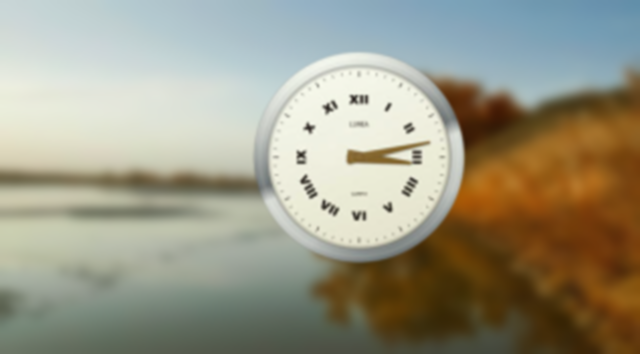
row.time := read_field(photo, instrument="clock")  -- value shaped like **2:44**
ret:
**3:13**
